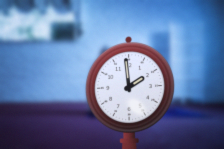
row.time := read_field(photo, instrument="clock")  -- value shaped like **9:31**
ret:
**1:59**
